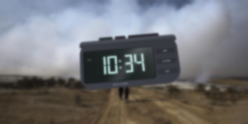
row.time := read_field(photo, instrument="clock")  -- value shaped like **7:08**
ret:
**10:34**
